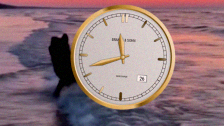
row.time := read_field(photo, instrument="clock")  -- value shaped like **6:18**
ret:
**11:42**
